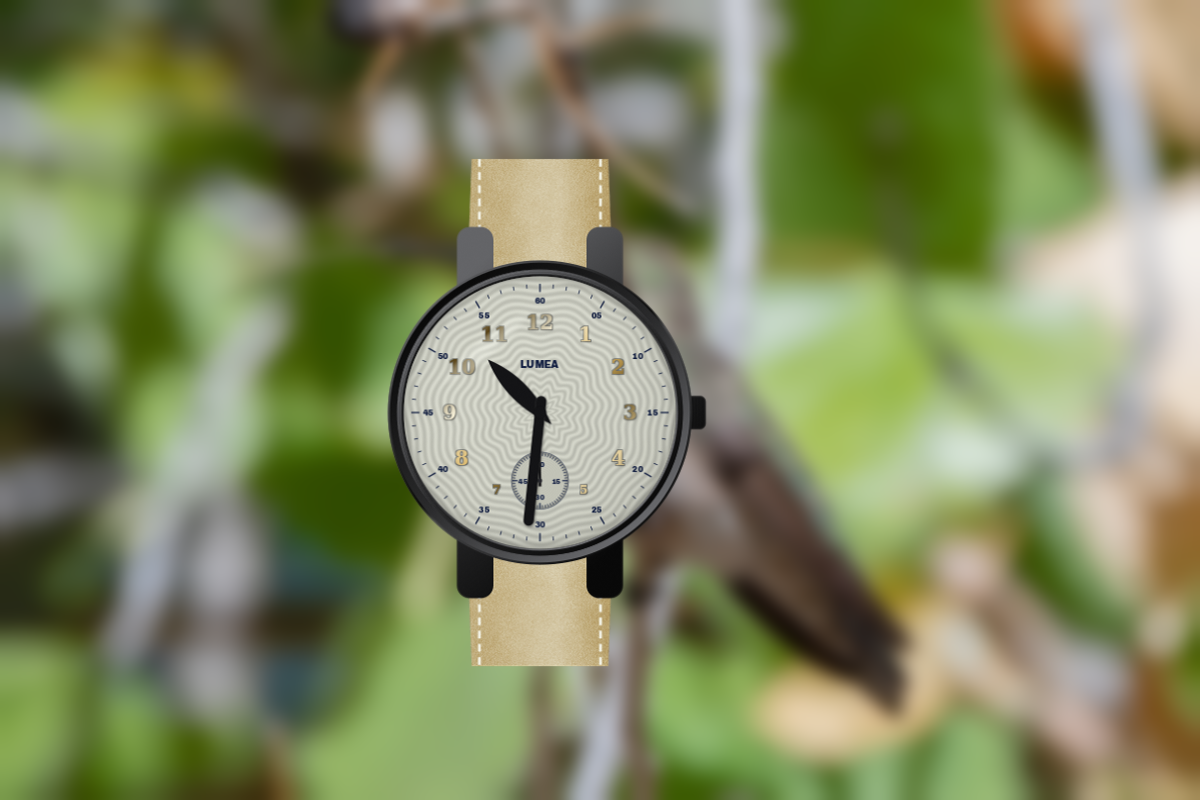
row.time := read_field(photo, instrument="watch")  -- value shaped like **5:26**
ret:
**10:31**
